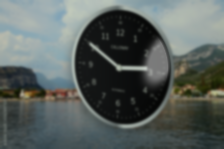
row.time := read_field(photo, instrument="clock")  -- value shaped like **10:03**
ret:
**2:50**
